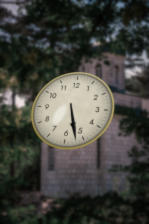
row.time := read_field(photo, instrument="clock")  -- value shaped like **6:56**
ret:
**5:27**
